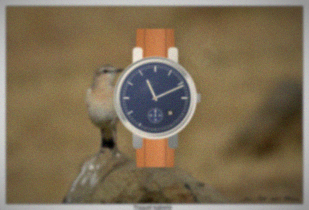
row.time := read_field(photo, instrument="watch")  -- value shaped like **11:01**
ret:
**11:11**
